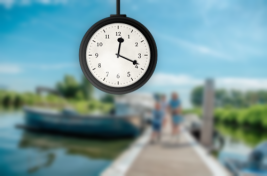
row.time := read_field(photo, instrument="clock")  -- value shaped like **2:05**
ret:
**12:19**
